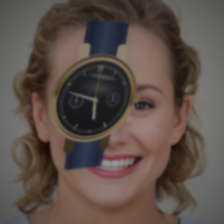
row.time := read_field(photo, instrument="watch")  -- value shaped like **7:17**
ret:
**5:48**
